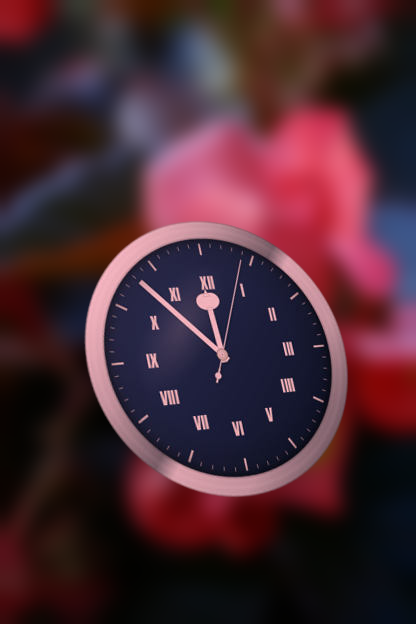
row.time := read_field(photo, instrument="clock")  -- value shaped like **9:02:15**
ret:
**11:53:04**
